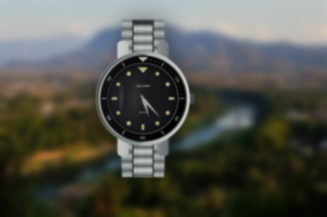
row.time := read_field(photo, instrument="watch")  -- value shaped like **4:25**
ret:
**5:23**
